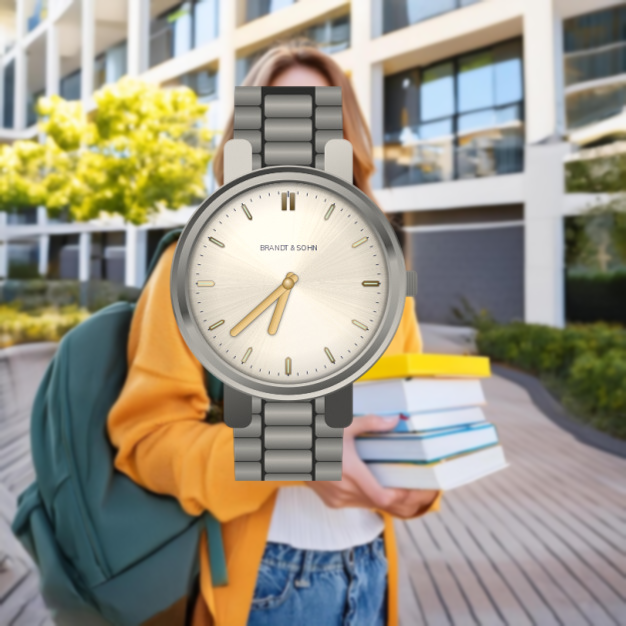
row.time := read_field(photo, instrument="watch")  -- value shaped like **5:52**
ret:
**6:38**
